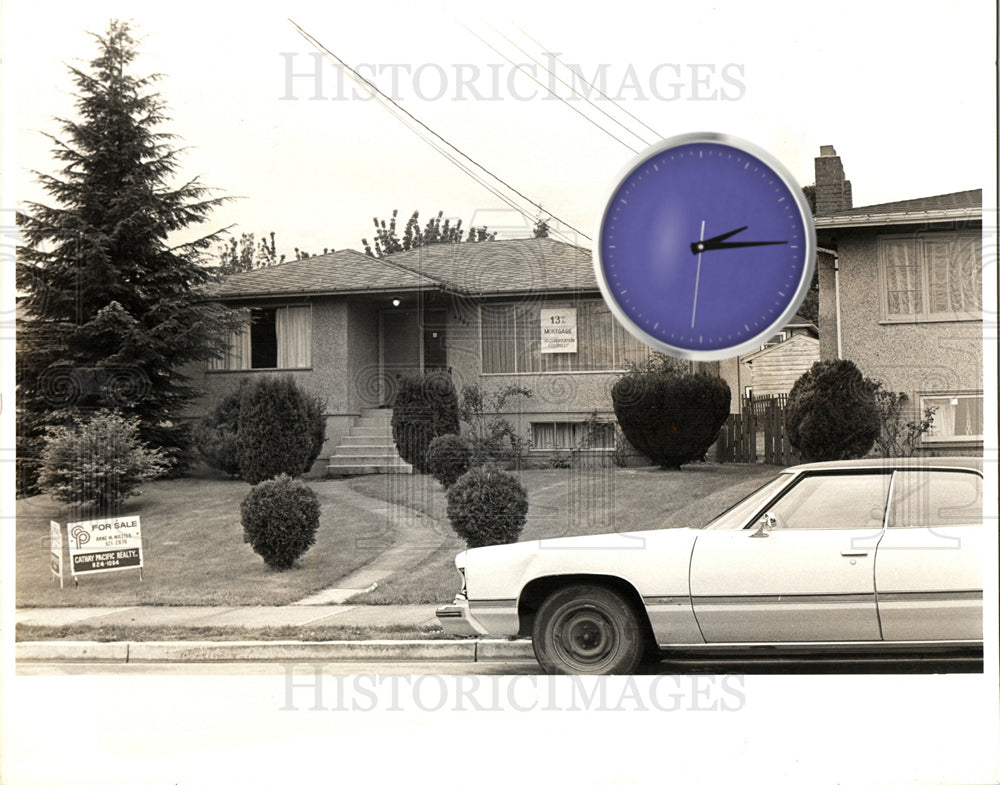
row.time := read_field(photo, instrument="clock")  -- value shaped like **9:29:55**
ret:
**2:14:31**
